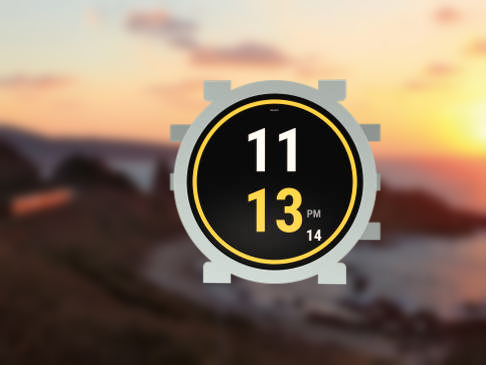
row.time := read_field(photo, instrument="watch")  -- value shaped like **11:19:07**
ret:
**11:13:14**
